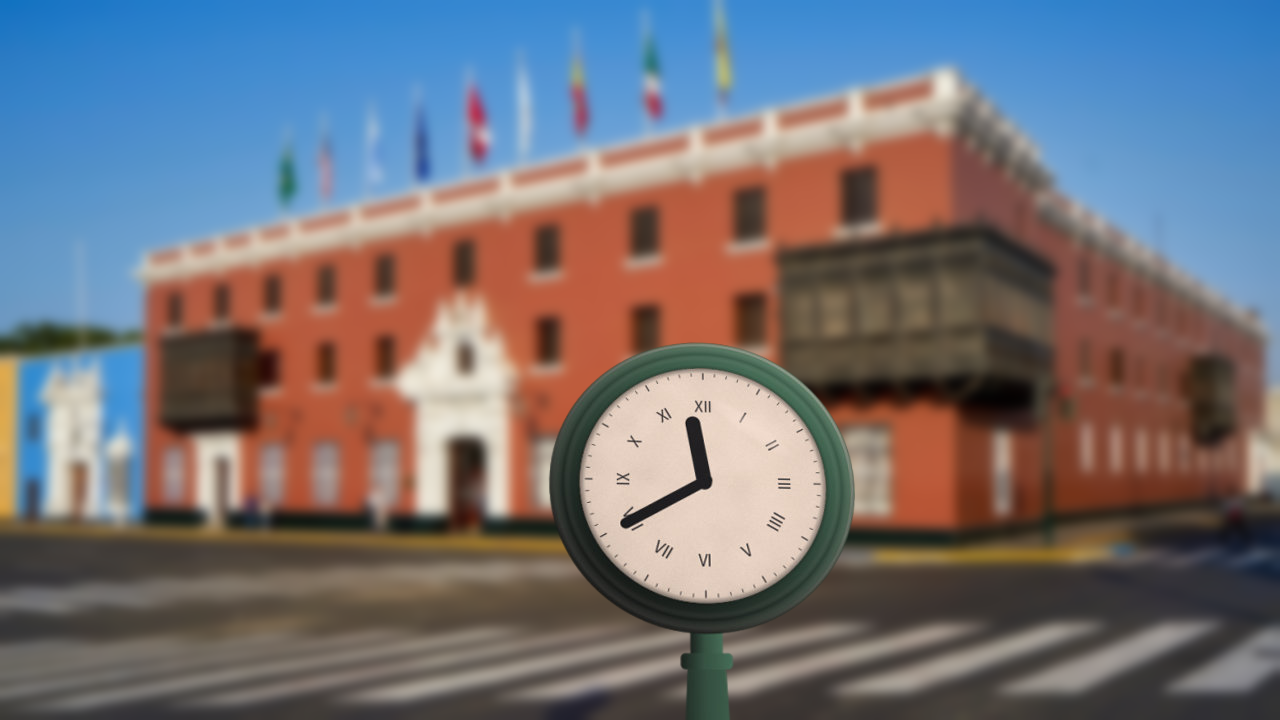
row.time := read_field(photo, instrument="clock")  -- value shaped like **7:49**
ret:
**11:40**
